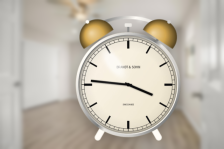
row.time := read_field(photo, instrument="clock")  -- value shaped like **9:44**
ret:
**3:46**
